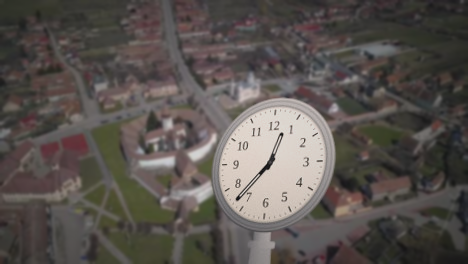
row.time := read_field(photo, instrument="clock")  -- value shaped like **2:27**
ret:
**12:37**
